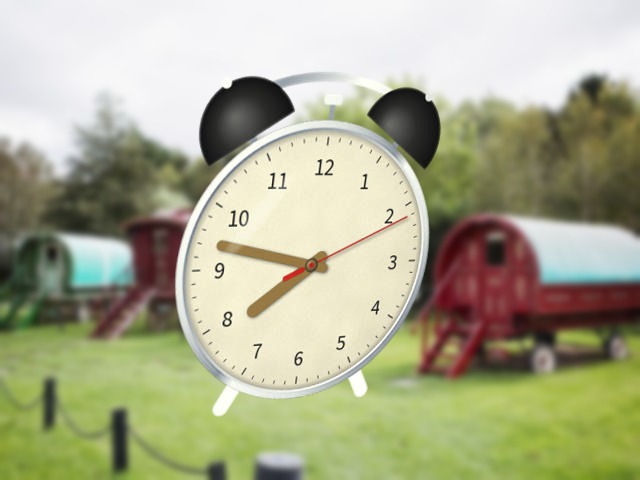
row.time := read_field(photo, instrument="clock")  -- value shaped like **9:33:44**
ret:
**7:47:11**
